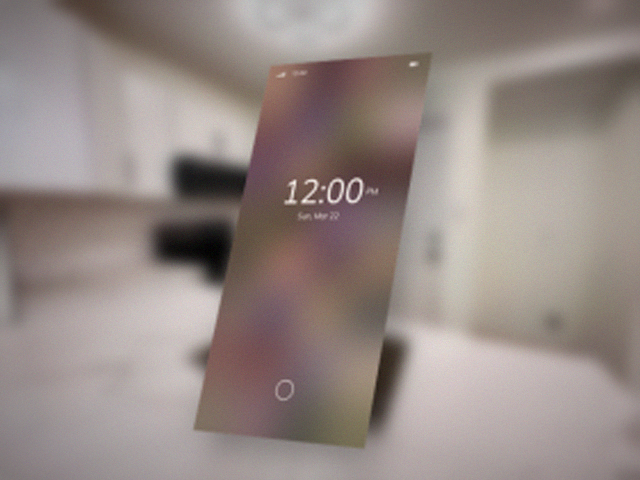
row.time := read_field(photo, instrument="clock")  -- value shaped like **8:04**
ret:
**12:00**
